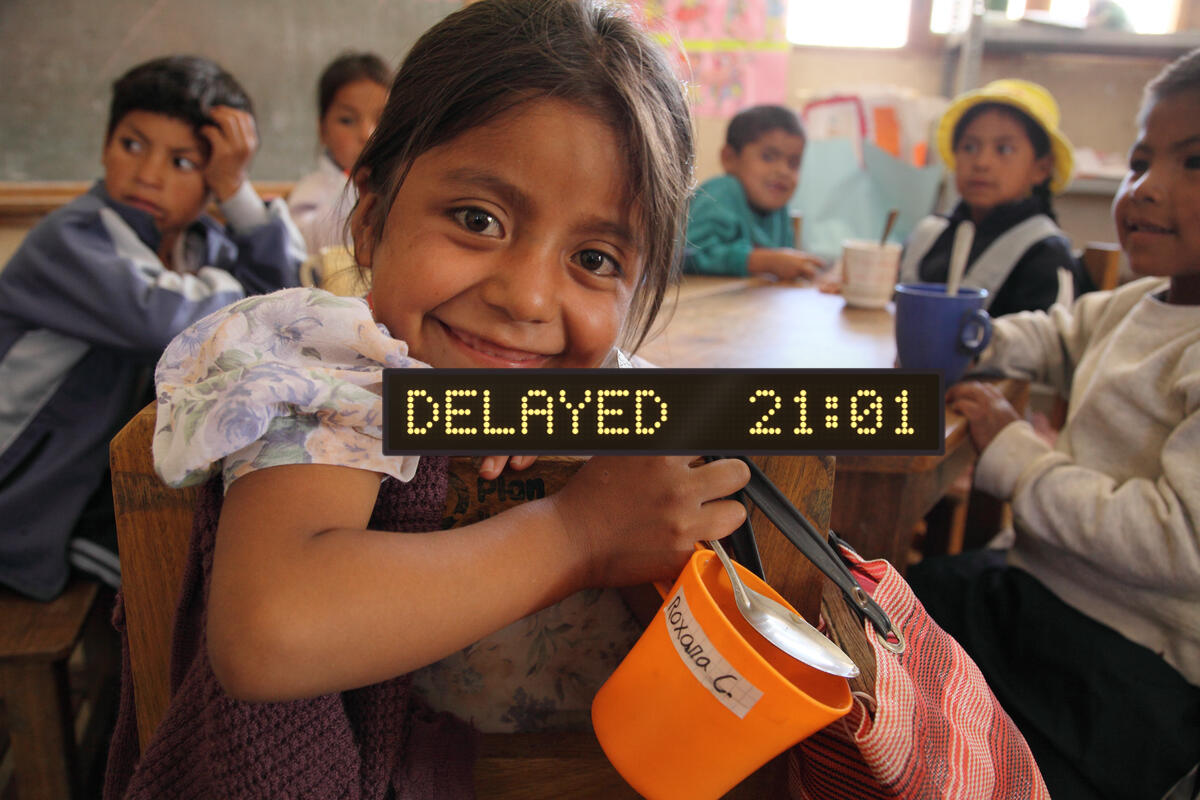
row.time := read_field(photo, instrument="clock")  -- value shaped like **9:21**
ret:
**21:01**
